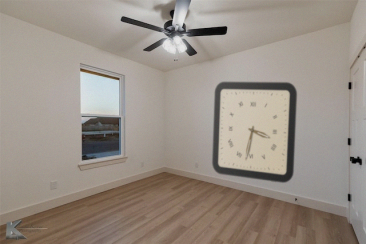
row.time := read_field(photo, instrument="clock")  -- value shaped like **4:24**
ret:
**3:32**
